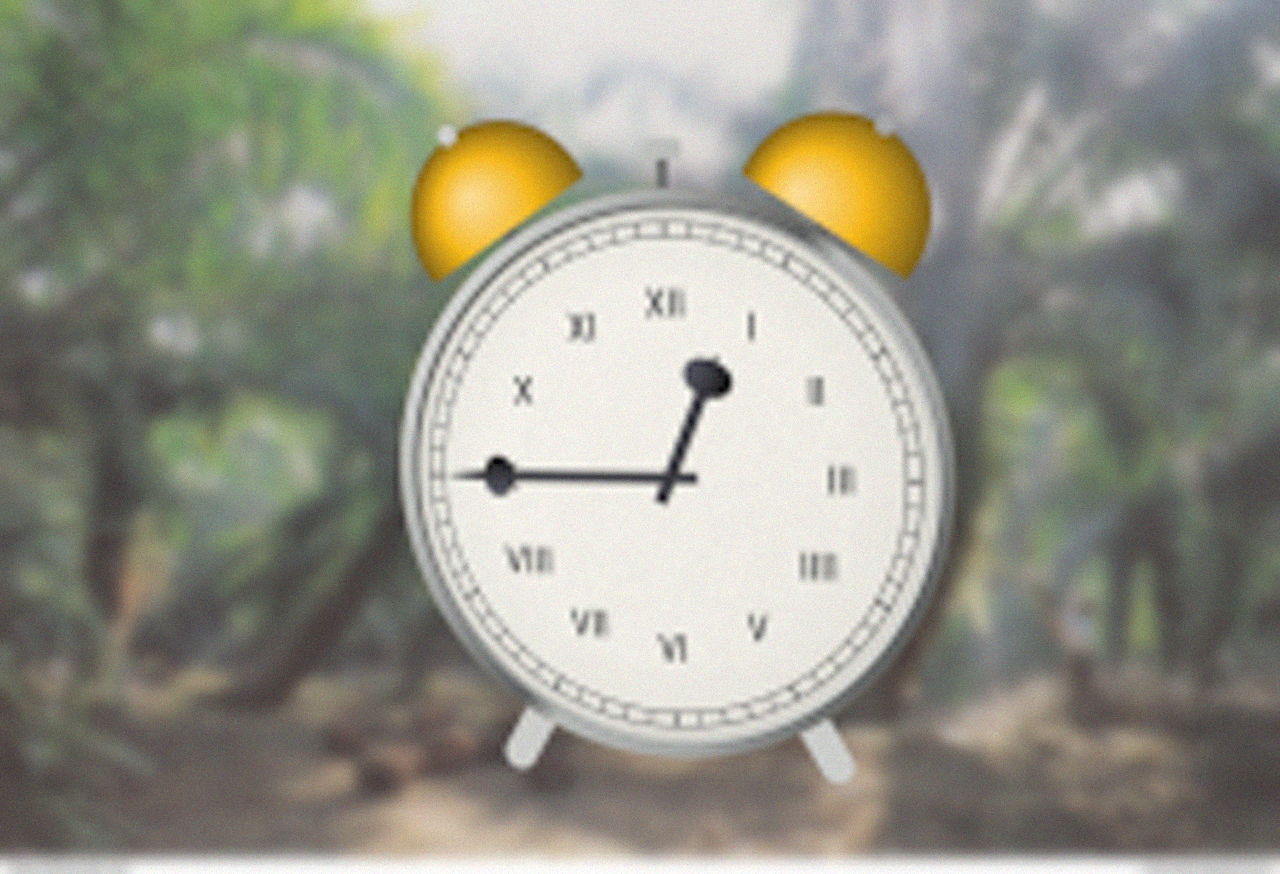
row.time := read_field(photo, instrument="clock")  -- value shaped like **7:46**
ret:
**12:45**
